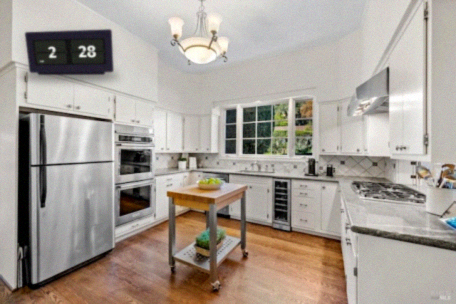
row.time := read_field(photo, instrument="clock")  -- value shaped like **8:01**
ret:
**2:28**
